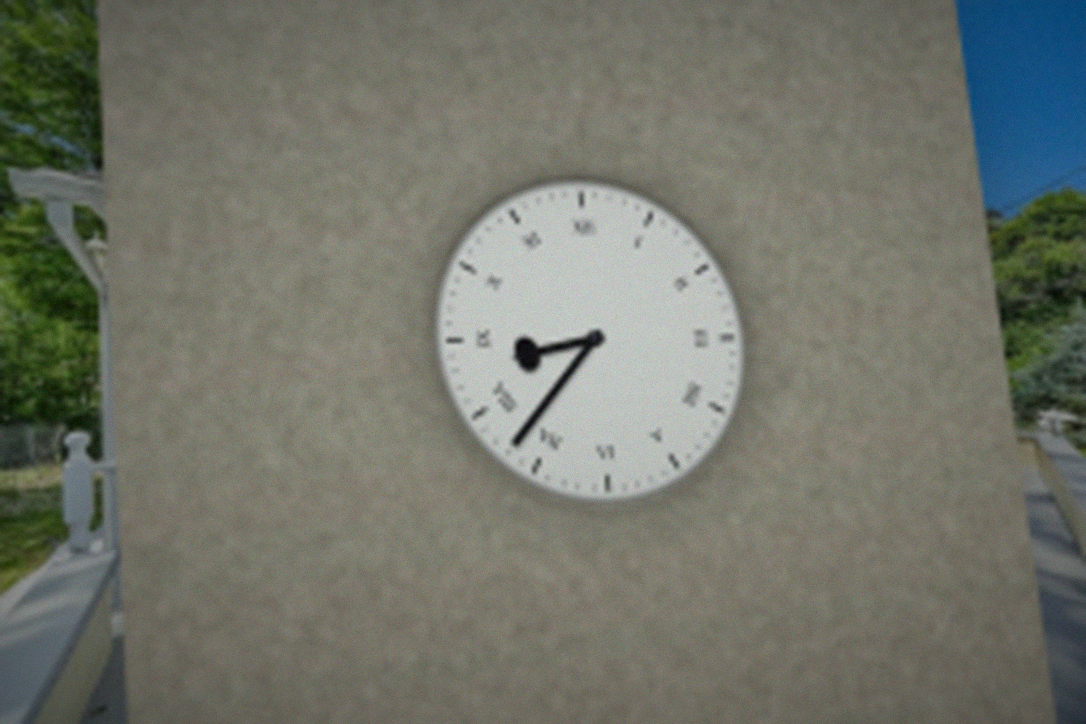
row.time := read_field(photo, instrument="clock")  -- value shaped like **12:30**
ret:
**8:37**
